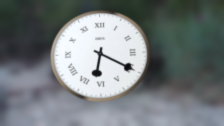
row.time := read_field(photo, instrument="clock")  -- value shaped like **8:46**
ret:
**6:20**
